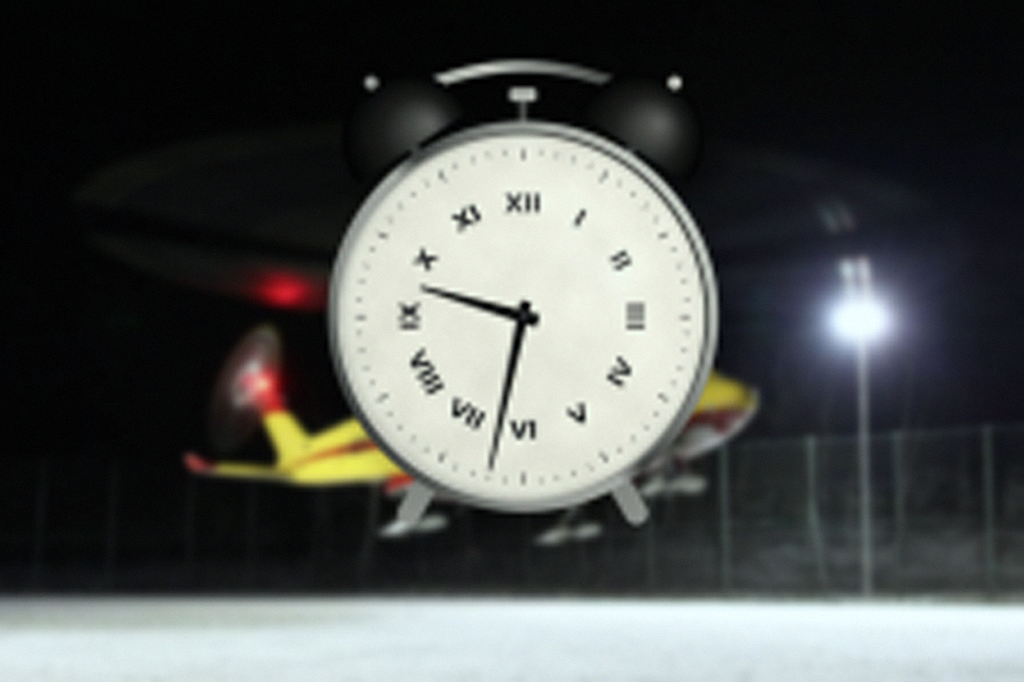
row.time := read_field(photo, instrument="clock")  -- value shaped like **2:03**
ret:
**9:32**
